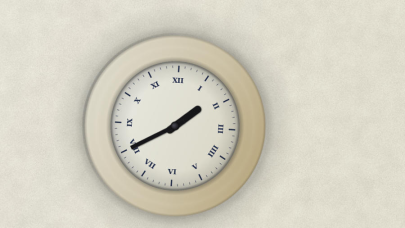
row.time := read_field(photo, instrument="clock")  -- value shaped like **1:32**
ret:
**1:40**
